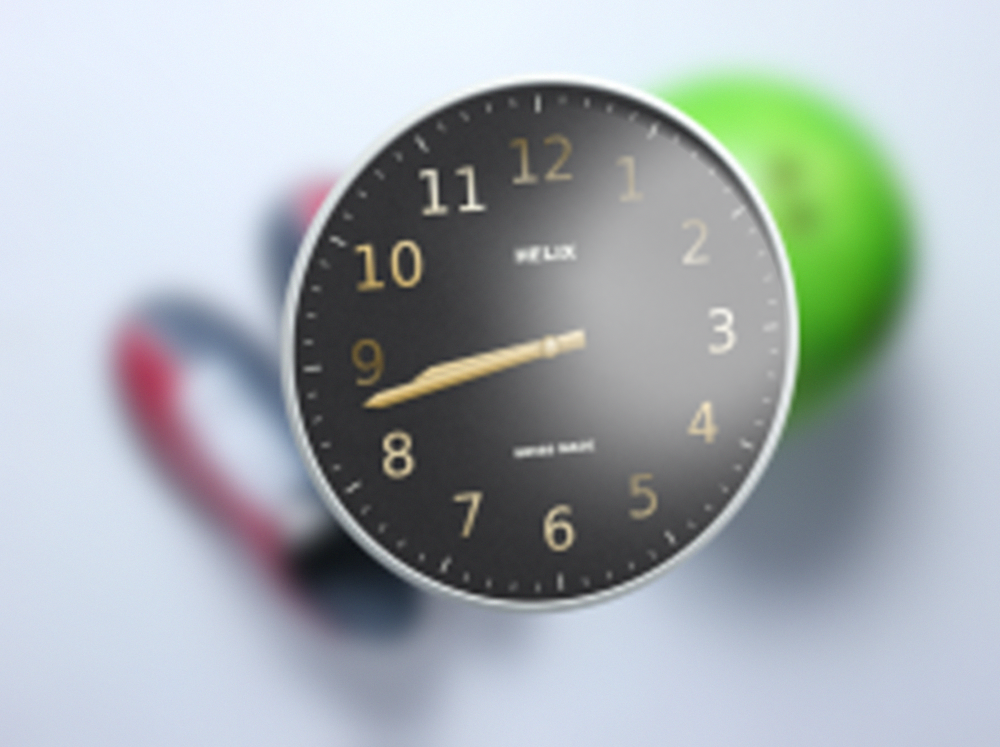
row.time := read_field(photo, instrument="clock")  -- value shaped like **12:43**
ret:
**8:43**
